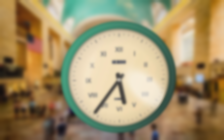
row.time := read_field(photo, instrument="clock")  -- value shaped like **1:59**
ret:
**5:36**
